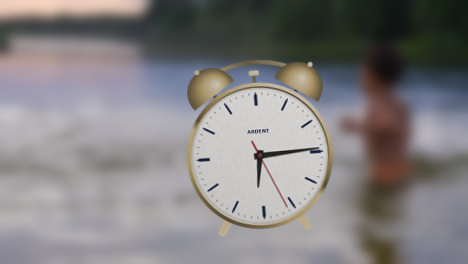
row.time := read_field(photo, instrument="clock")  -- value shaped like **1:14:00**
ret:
**6:14:26**
